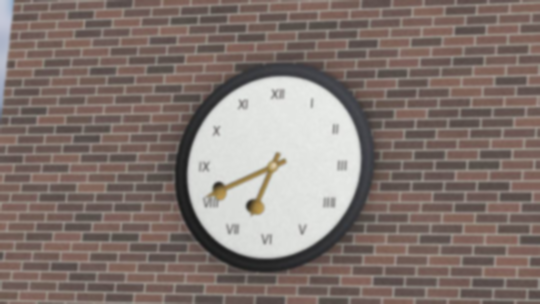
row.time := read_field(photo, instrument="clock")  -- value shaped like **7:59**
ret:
**6:41**
